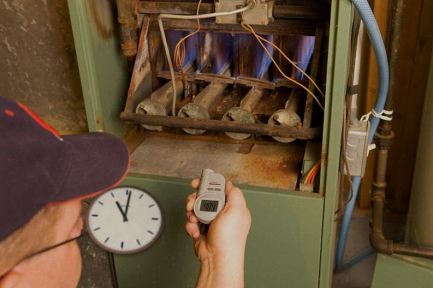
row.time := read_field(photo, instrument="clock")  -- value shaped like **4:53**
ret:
**11:01**
